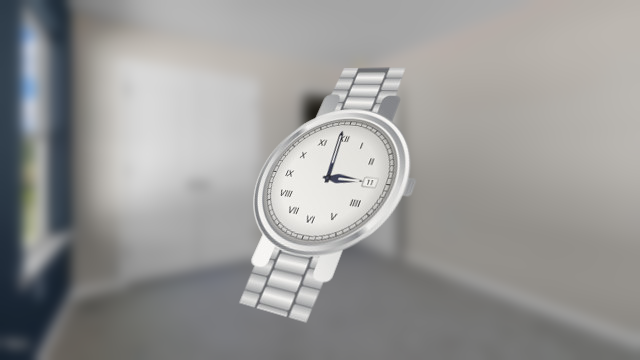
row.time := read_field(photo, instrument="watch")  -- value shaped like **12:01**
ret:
**2:59**
